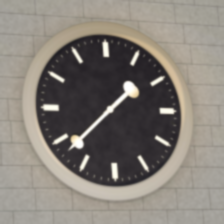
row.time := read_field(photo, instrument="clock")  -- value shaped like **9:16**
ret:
**1:38**
